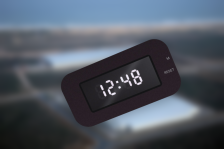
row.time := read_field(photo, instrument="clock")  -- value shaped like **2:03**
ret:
**12:48**
